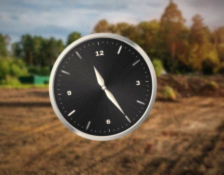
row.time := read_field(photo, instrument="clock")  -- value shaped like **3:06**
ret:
**11:25**
